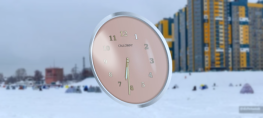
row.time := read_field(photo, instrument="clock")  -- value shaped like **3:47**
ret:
**6:31**
